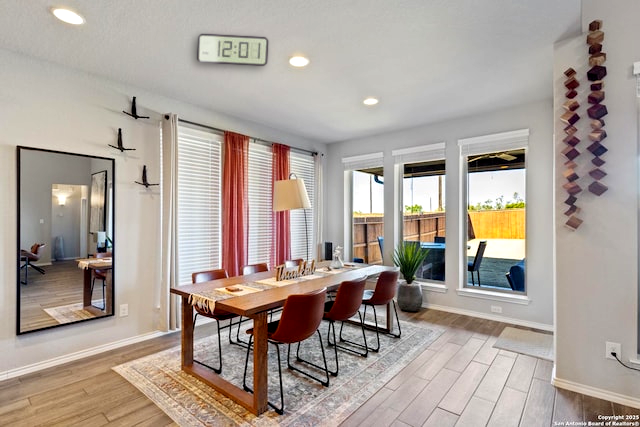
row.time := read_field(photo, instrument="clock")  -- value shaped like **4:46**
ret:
**12:01**
